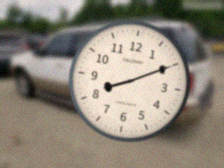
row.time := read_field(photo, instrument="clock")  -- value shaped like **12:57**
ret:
**8:10**
